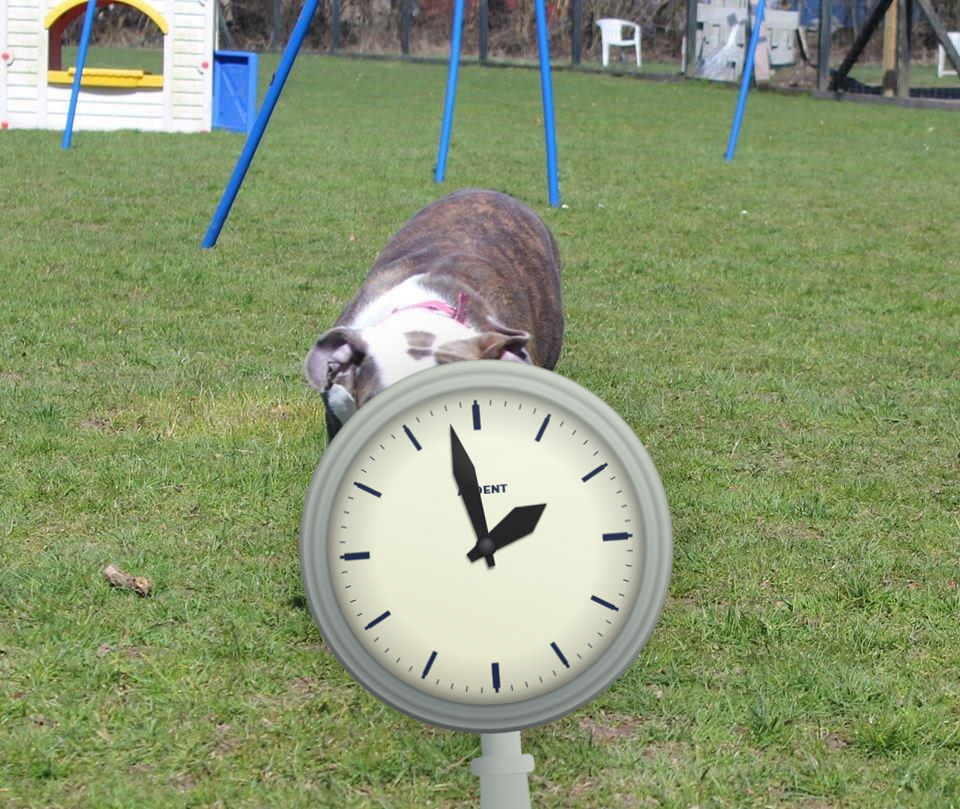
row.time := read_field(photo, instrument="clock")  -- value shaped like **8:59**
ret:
**1:58**
